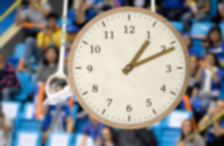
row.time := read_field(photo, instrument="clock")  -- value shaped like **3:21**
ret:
**1:11**
